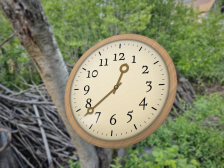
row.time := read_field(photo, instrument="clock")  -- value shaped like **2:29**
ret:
**12:38**
